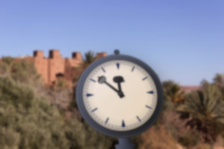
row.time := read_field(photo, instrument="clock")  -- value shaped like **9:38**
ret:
**11:52**
